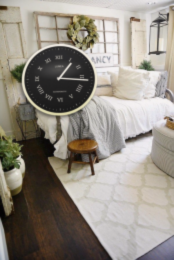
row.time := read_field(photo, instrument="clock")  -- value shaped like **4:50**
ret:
**1:16**
